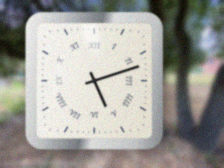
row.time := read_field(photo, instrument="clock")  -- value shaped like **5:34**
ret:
**5:12**
